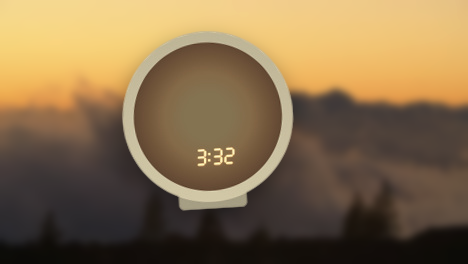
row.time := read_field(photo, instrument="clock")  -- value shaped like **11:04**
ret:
**3:32**
